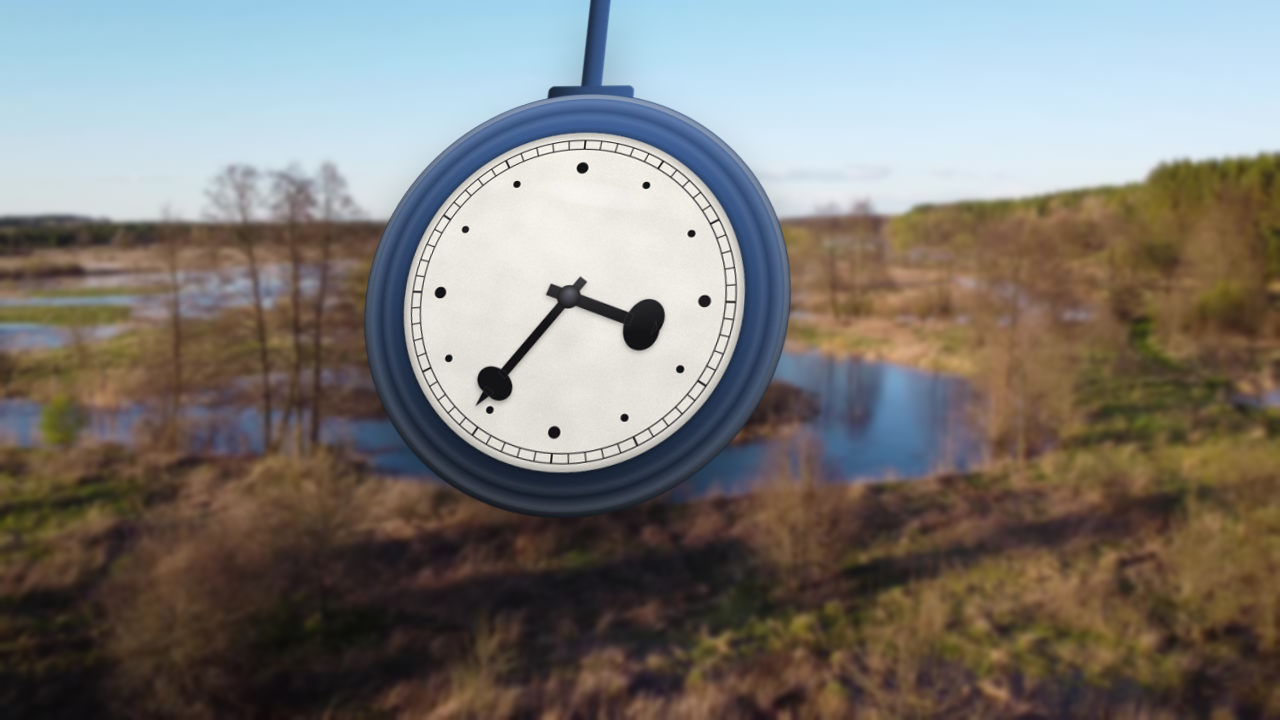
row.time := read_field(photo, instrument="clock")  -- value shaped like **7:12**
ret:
**3:36**
